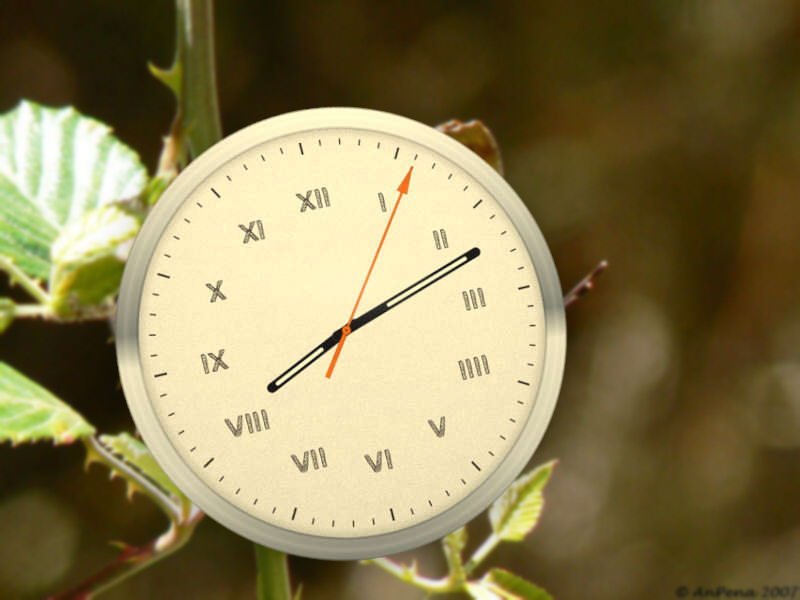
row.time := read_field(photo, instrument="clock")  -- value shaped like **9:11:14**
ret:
**8:12:06**
